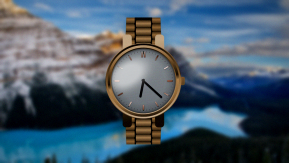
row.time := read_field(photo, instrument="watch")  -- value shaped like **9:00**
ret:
**6:22**
